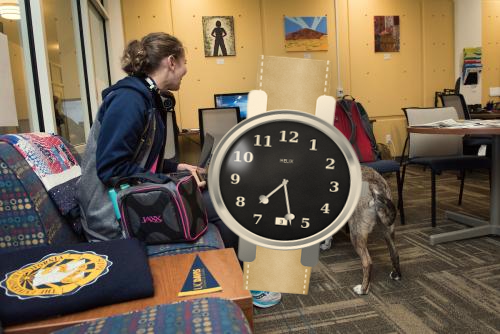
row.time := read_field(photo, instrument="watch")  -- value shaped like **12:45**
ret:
**7:28**
